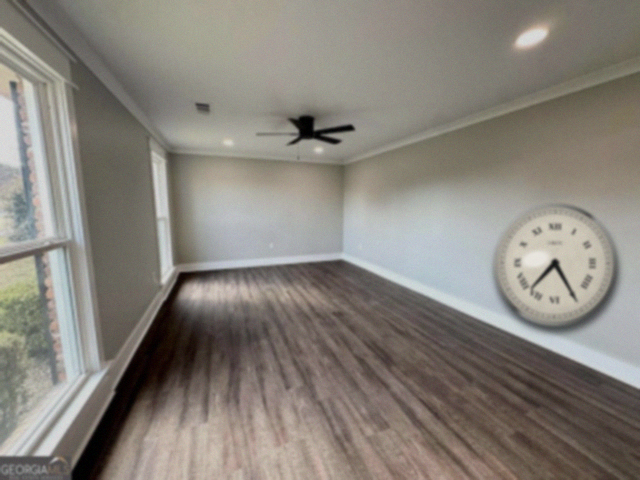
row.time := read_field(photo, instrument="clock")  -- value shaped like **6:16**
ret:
**7:25**
